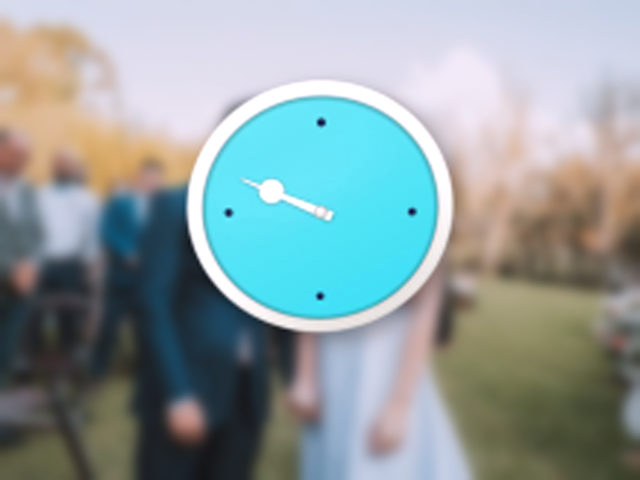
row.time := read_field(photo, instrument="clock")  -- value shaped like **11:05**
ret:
**9:49**
